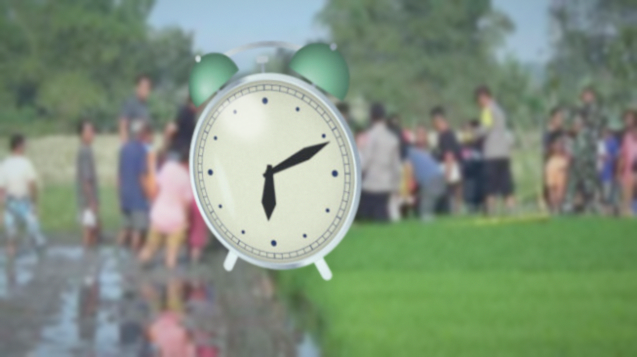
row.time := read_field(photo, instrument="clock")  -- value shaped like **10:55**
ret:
**6:11**
